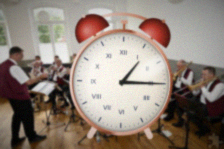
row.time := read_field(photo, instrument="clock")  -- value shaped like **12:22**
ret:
**1:15**
